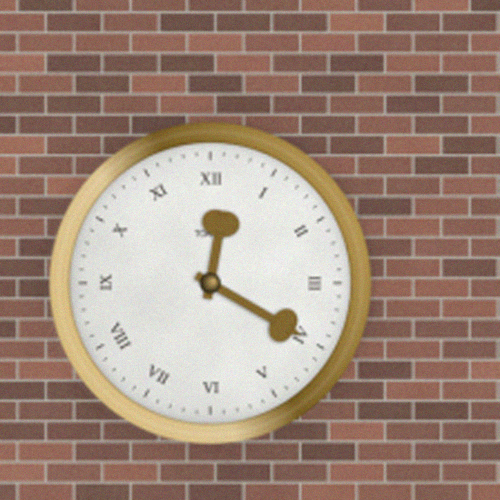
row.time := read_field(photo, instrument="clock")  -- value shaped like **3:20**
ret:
**12:20**
